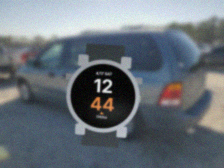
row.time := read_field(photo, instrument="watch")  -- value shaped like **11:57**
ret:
**12:44**
